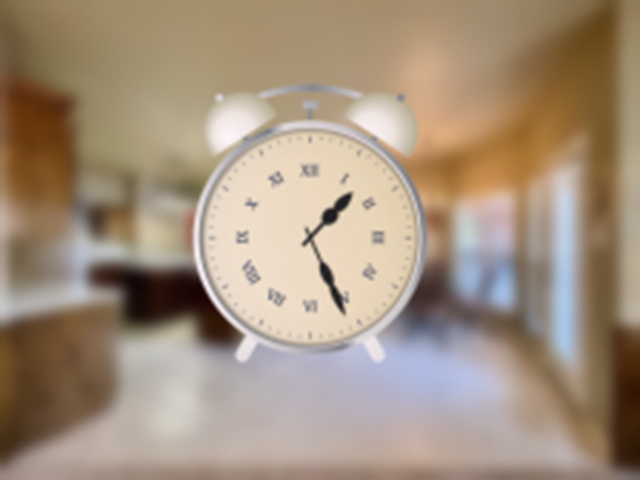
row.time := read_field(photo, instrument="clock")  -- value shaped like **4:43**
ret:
**1:26**
